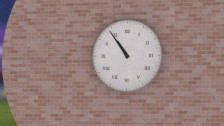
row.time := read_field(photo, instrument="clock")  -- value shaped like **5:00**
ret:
**10:54**
